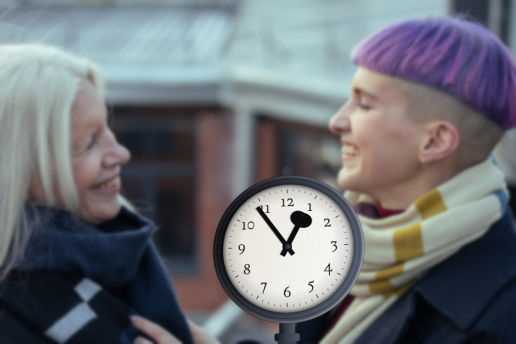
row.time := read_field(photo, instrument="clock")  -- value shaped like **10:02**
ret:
**12:54**
